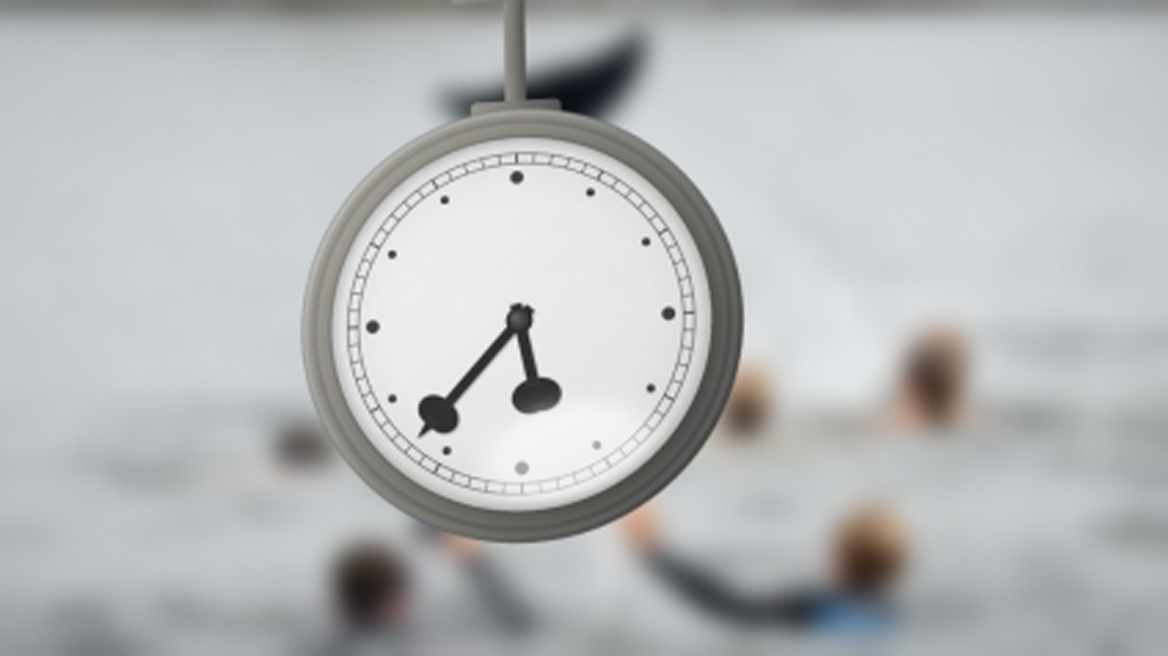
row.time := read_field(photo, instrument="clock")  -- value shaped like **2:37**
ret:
**5:37**
